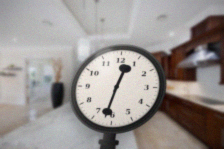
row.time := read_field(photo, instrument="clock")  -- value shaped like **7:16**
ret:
**12:32**
